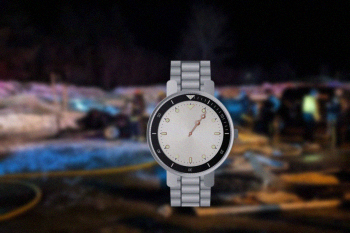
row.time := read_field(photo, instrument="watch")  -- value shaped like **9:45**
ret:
**1:06**
